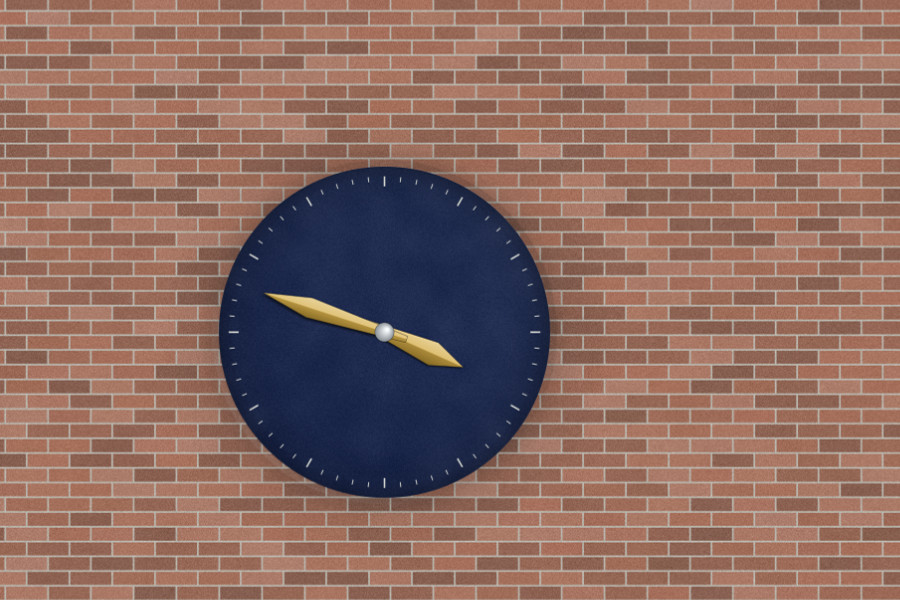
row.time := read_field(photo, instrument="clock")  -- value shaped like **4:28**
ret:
**3:48**
